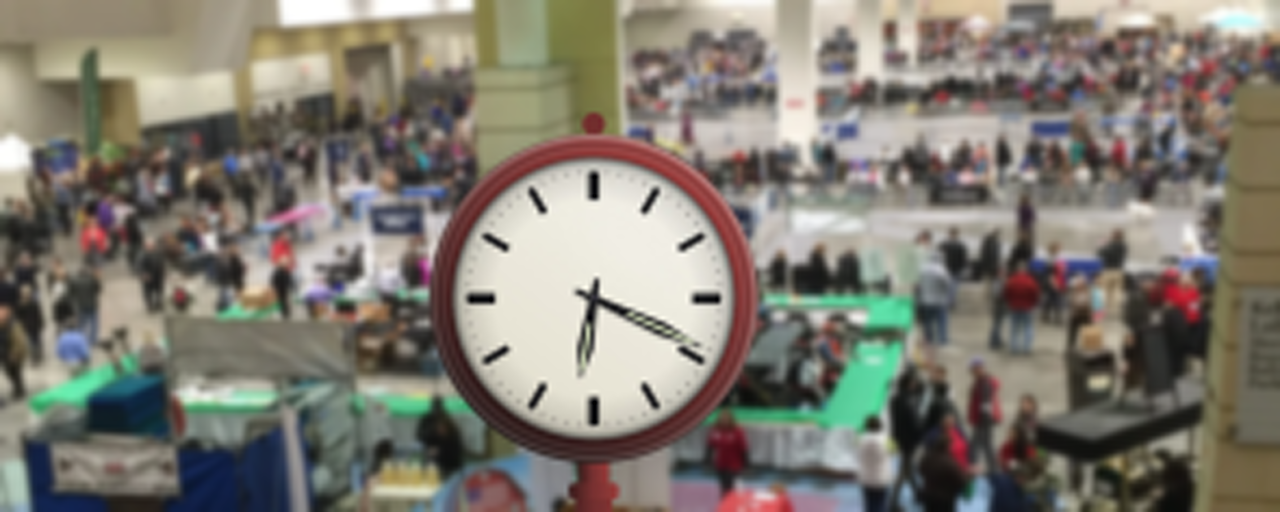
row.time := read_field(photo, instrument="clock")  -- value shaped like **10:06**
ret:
**6:19**
